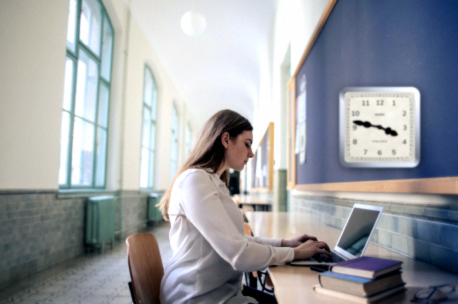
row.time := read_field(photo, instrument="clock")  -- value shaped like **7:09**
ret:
**3:47**
